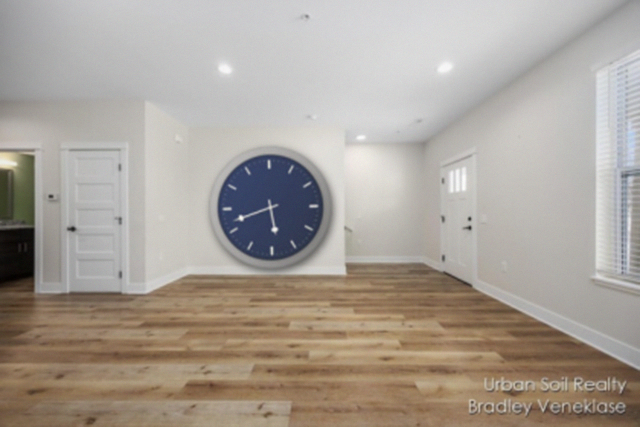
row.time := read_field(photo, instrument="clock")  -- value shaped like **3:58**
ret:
**5:42**
